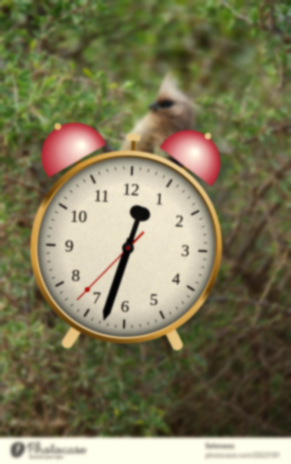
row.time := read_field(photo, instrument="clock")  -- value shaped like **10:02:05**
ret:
**12:32:37**
